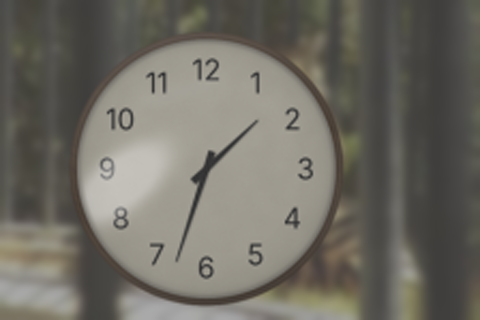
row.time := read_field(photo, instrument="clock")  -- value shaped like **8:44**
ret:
**1:33**
